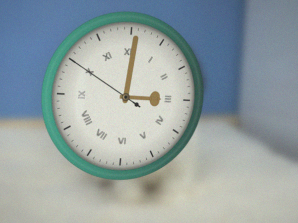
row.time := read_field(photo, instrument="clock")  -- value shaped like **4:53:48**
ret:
**3:00:50**
